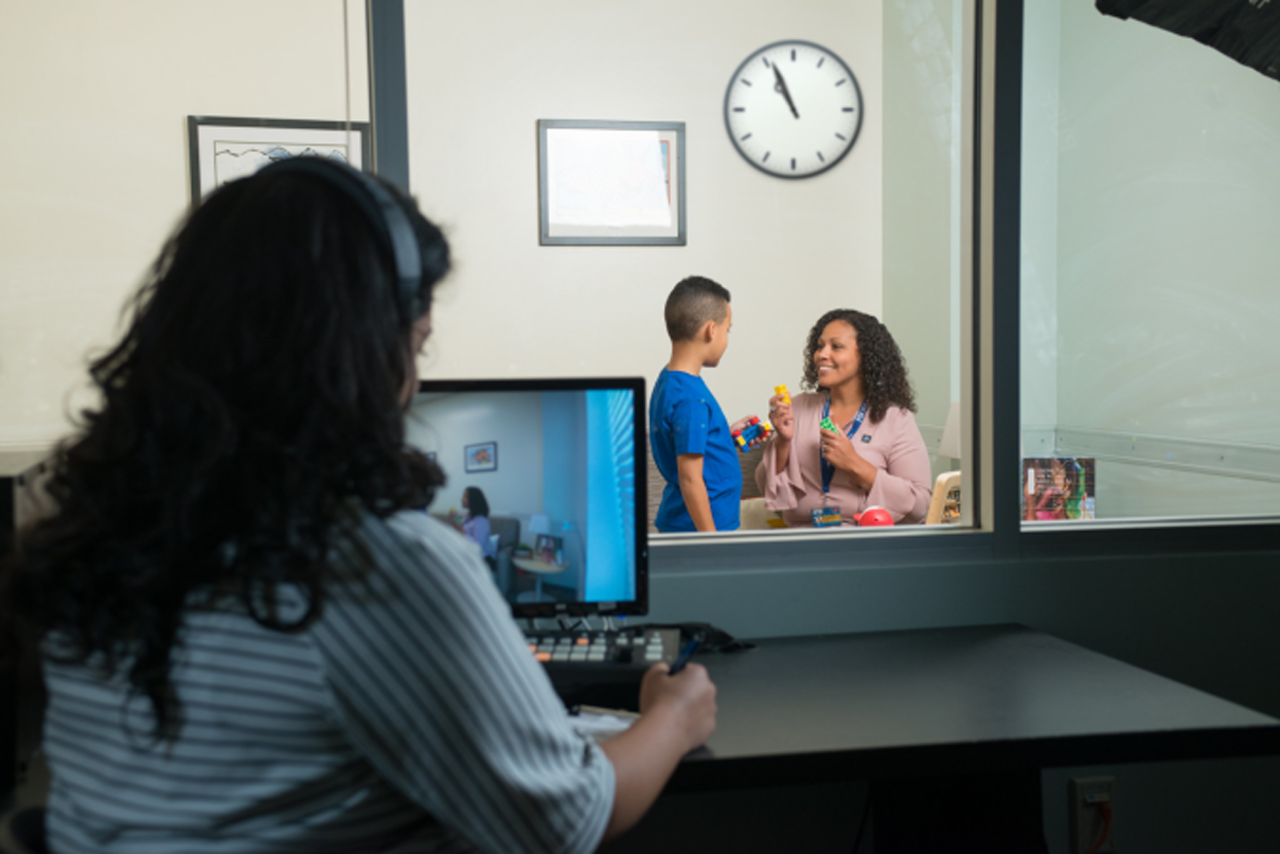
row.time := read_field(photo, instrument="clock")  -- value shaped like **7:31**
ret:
**10:56**
